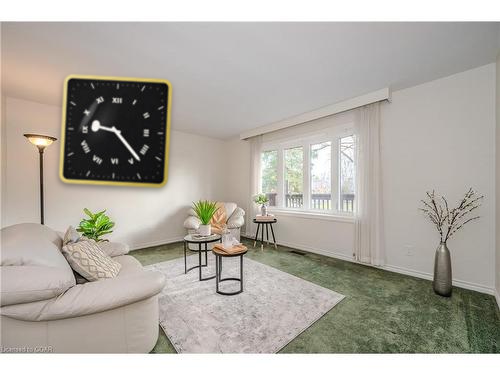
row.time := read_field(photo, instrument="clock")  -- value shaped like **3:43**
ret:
**9:23**
